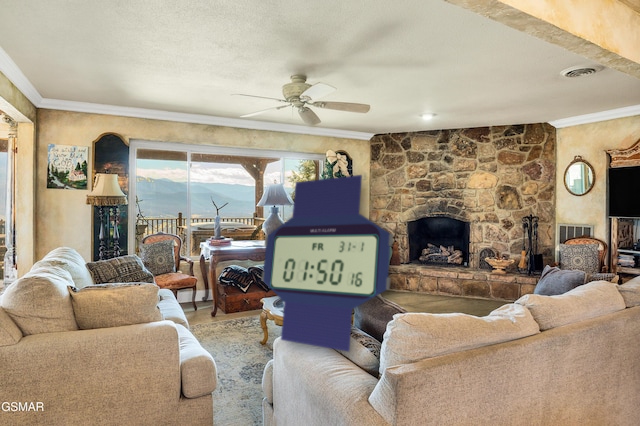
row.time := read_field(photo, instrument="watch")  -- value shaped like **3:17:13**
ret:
**1:50:16**
